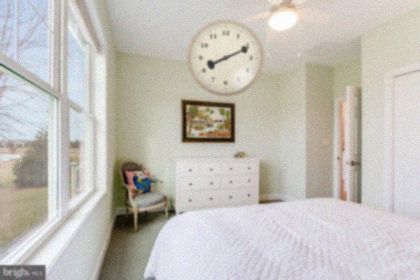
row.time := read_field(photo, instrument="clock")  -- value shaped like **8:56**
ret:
**8:11**
